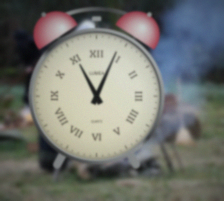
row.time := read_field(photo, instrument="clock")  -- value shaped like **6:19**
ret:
**11:04**
